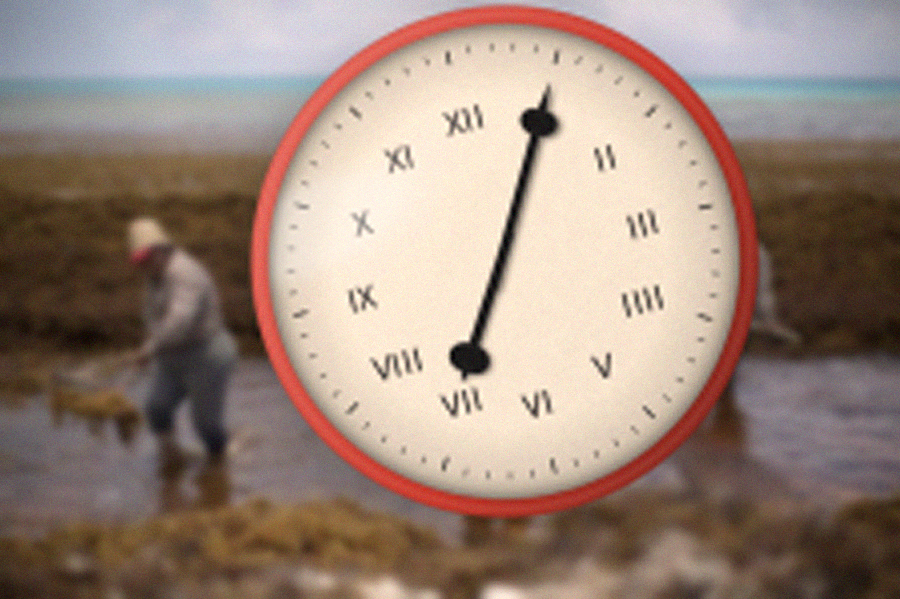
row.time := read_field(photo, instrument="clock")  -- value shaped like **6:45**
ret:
**7:05**
